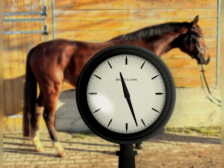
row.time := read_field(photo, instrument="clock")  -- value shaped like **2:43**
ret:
**11:27**
